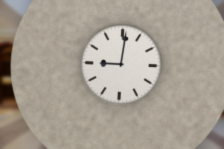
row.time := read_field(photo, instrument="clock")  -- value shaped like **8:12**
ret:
**9:01**
